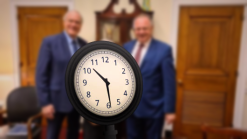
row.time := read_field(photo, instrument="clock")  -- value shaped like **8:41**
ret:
**10:29**
